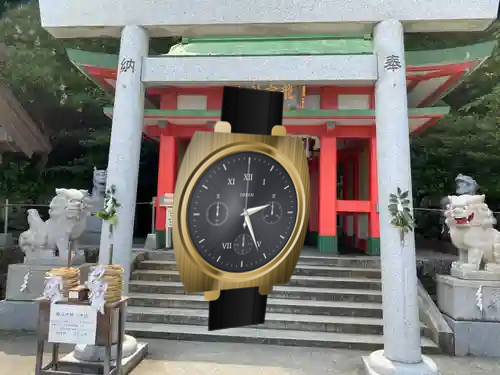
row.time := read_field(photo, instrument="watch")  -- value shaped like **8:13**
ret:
**2:26**
